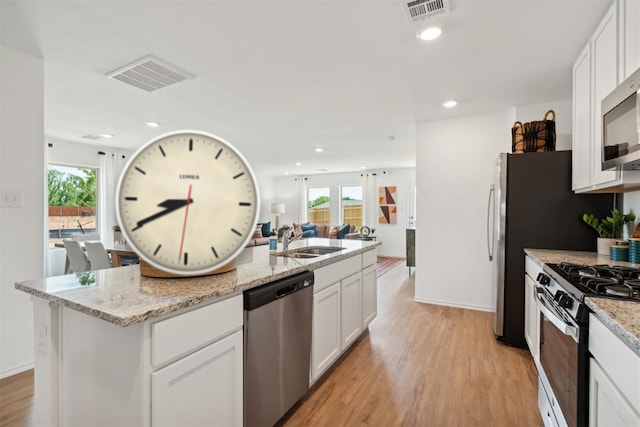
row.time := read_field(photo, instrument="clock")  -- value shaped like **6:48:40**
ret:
**8:40:31**
